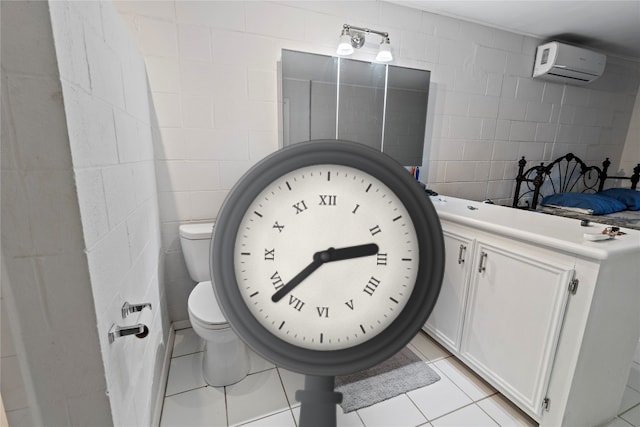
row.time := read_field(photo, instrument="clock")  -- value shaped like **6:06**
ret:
**2:38**
